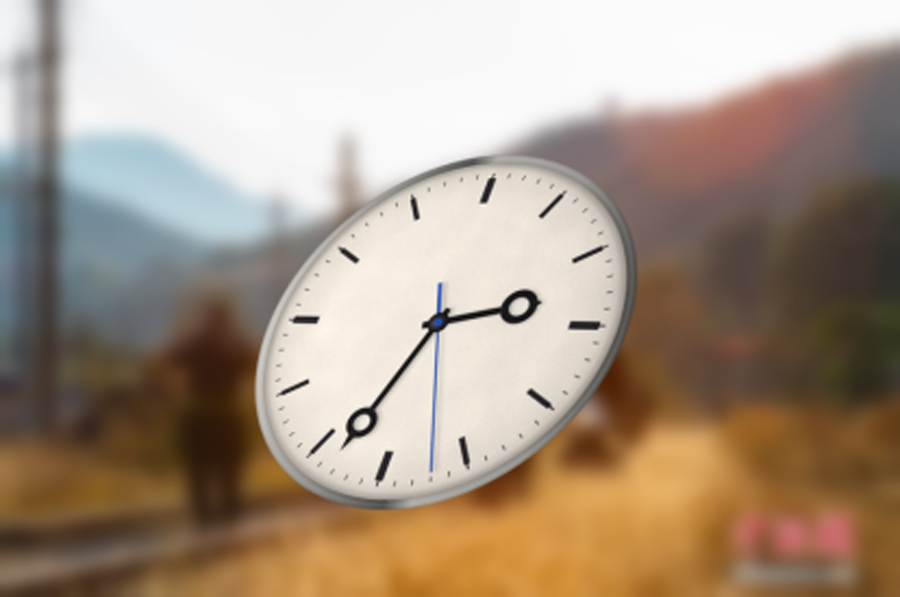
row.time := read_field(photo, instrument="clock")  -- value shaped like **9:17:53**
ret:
**2:33:27**
